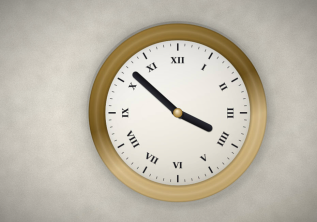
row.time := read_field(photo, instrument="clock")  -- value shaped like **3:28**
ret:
**3:52**
